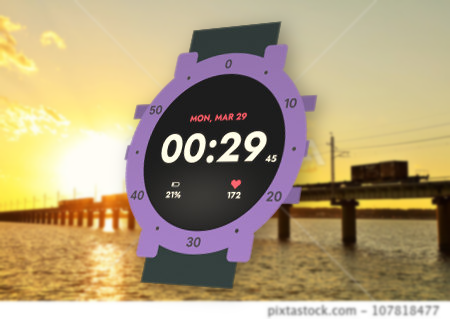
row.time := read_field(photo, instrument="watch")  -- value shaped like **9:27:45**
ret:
**0:29:45**
